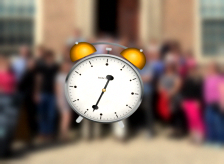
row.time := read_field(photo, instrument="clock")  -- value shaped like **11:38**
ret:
**12:33**
